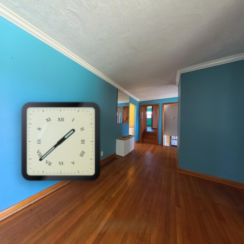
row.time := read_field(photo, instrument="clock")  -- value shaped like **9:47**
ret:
**1:38**
